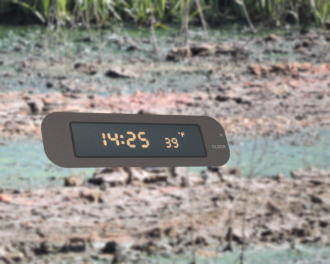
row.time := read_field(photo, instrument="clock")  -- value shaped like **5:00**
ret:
**14:25**
